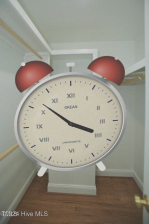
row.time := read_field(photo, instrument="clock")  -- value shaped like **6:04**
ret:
**3:52**
